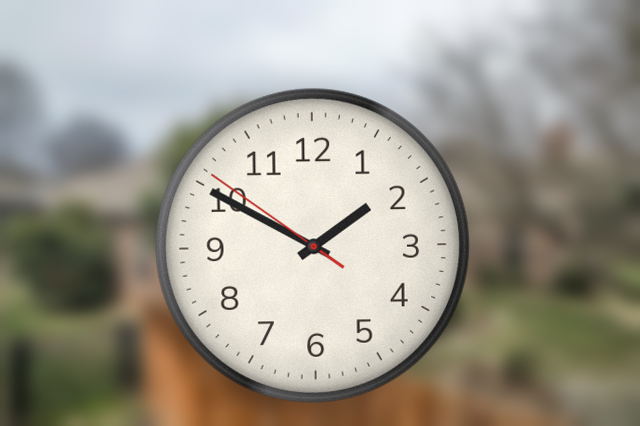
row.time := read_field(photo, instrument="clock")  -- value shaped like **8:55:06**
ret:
**1:49:51**
